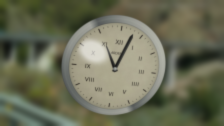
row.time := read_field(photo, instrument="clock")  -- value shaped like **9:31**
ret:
**11:03**
